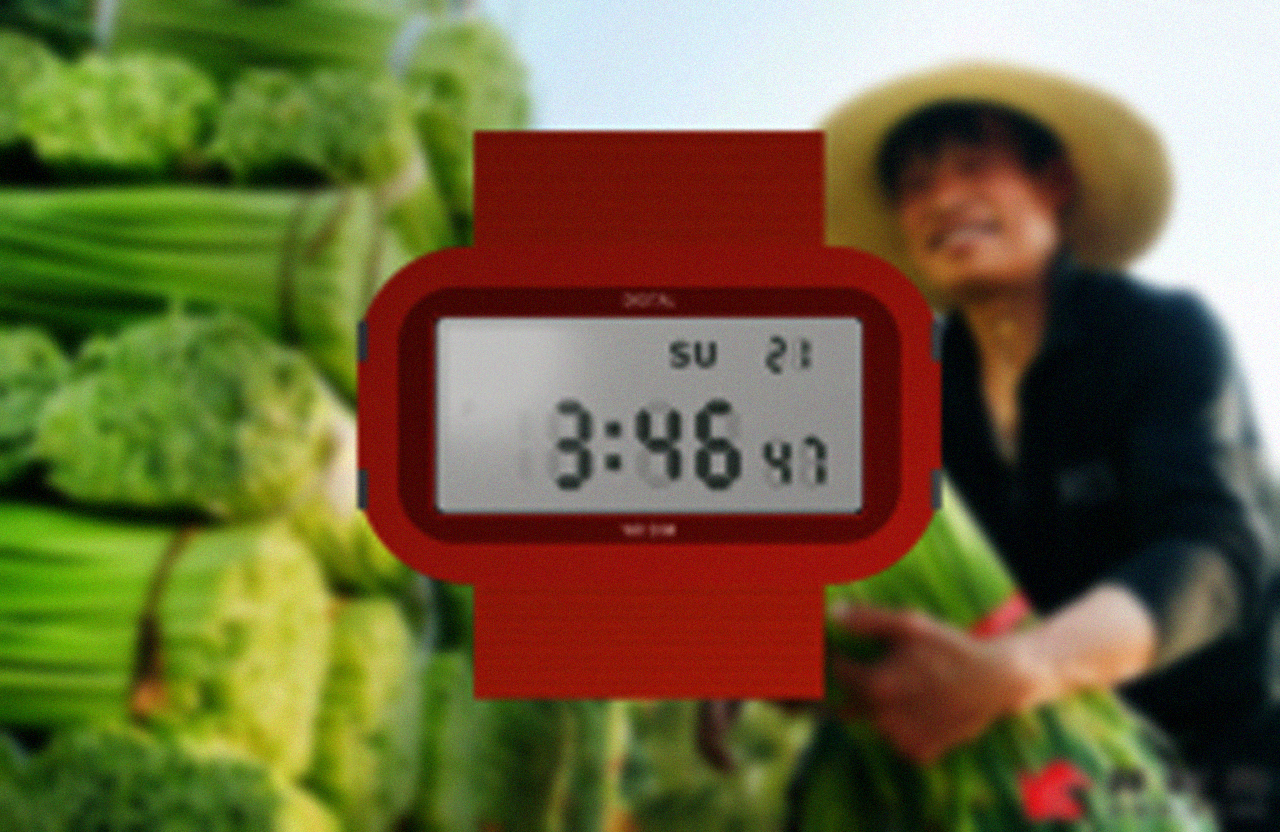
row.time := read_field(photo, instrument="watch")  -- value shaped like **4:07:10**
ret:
**3:46:47**
